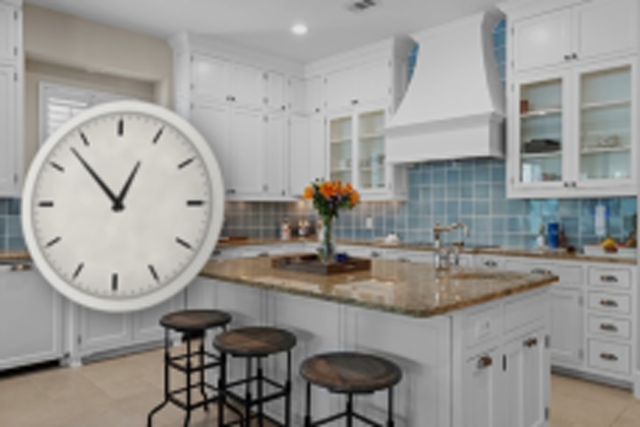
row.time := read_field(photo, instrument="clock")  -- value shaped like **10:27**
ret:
**12:53**
